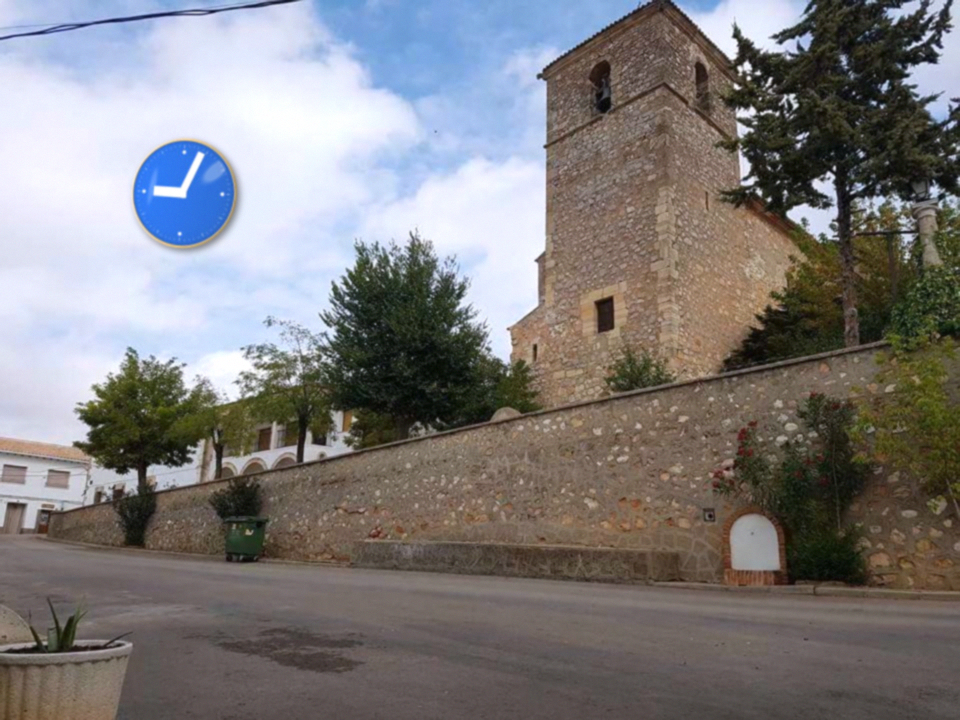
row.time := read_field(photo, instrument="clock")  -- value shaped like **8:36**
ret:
**9:04**
